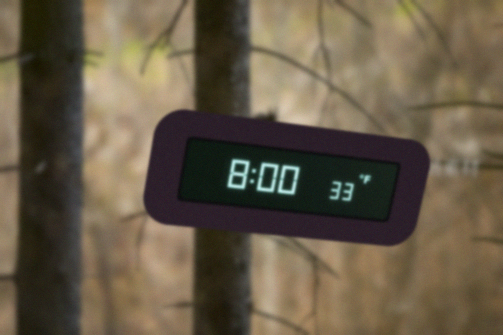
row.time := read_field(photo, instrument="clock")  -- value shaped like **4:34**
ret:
**8:00**
